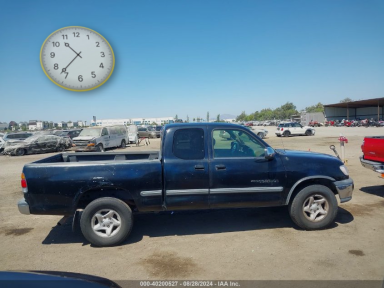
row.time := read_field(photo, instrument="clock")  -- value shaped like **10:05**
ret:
**10:37**
